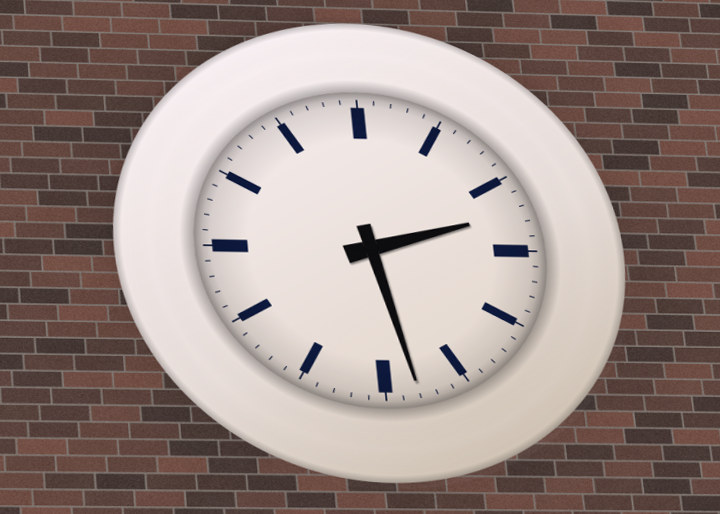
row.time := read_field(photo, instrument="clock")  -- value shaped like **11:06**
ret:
**2:28**
